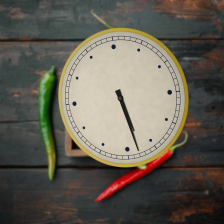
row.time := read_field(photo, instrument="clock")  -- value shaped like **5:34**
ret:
**5:28**
